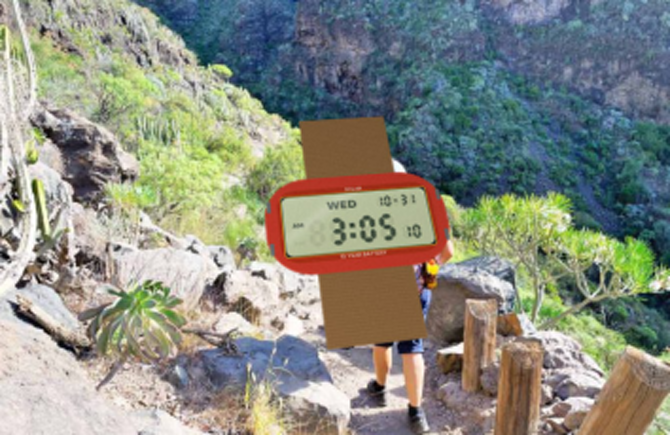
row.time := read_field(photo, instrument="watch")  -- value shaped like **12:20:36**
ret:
**3:05:10**
